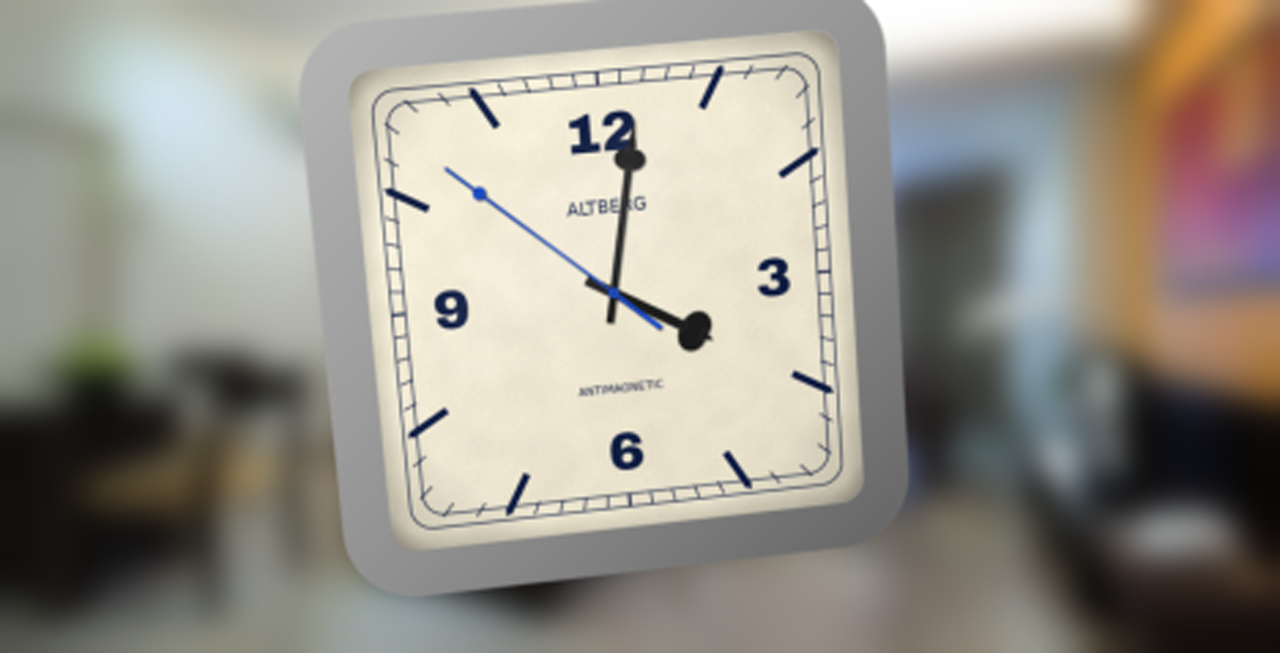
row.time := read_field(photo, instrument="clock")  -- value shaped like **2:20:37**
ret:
**4:01:52**
